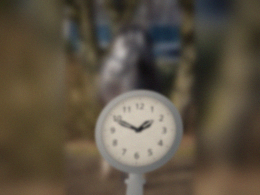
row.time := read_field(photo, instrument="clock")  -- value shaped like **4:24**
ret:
**1:49**
